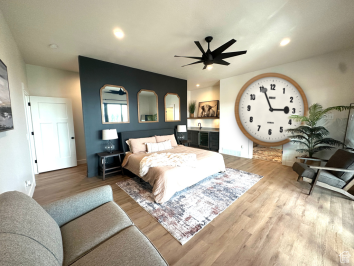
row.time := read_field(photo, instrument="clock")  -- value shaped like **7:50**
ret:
**2:56**
